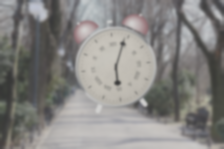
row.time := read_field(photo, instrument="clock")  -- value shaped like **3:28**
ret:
**6:04**
